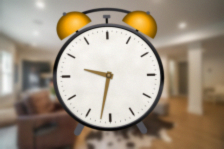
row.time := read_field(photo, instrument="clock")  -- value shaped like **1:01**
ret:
**9:32**
